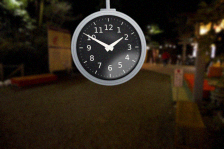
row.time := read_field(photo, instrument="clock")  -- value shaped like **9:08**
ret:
**1:50**
